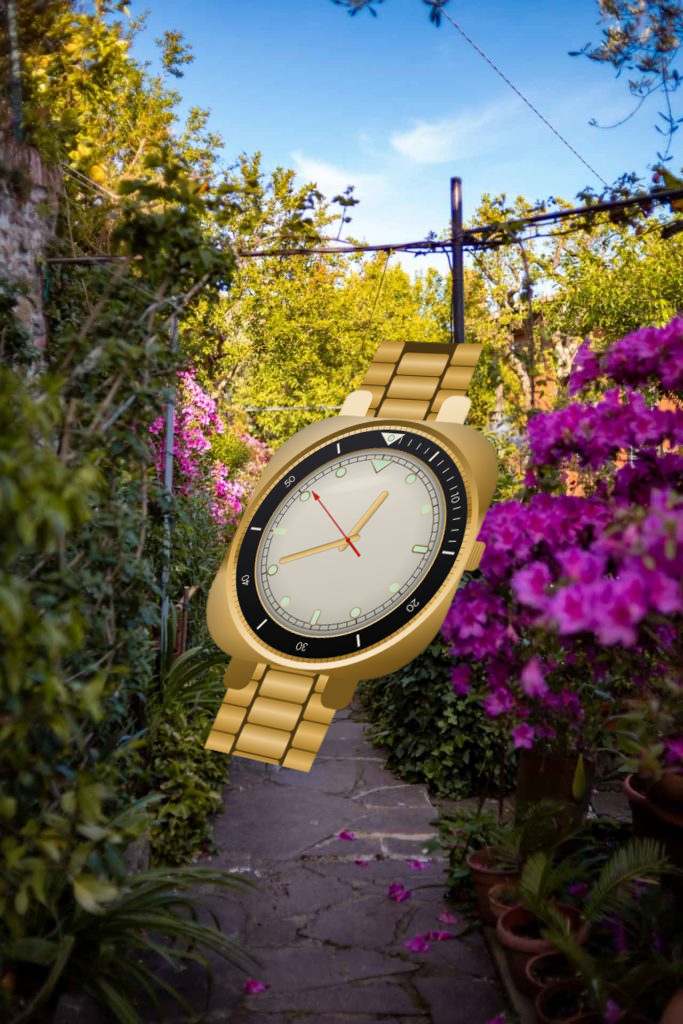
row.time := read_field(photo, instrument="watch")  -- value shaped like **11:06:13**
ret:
**12:40:51**
